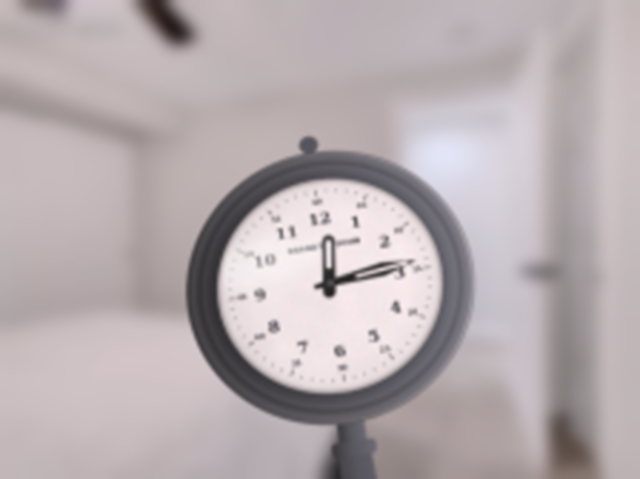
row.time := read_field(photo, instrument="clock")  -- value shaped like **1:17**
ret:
**12:14**
